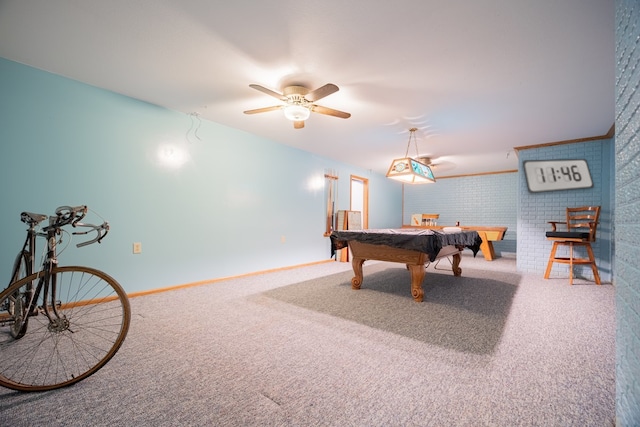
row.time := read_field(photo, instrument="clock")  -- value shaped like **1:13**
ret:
**11:46**
